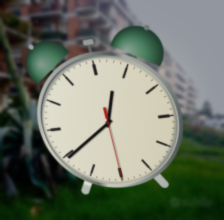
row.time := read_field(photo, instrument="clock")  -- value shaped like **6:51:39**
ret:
**12:39:30**
